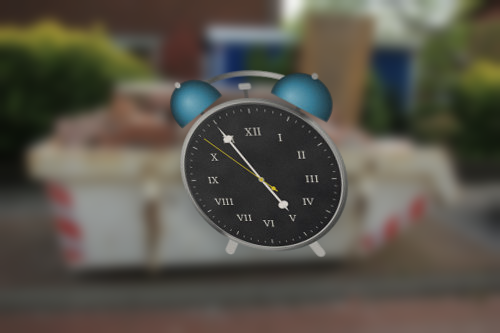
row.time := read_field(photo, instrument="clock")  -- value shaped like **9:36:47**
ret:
**4:54:52**
